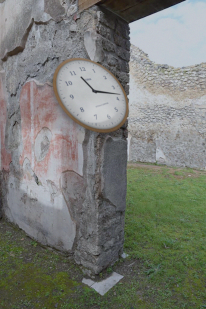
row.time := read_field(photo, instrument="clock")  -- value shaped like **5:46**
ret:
**11:18**
